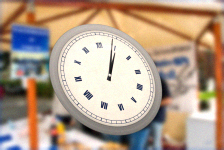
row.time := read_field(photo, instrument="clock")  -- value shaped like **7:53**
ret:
**1:04**
